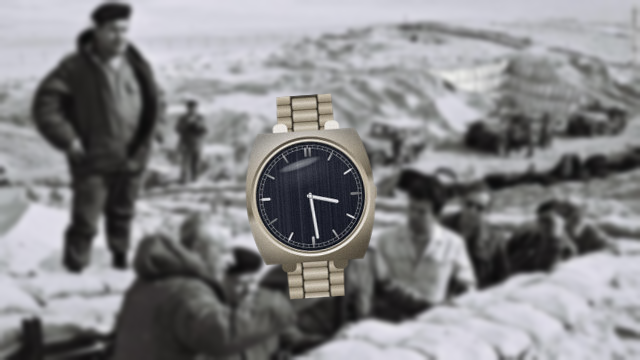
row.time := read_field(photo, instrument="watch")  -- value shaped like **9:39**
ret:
**3:29**
